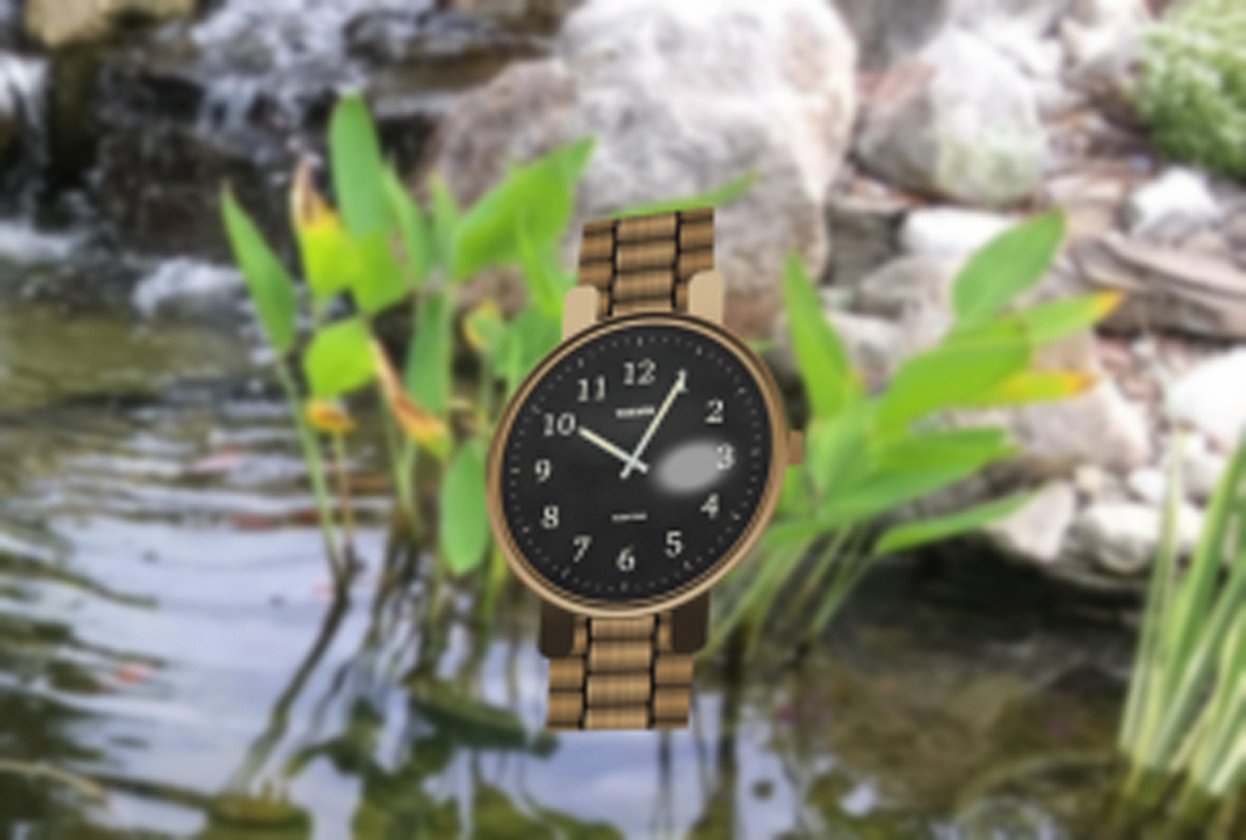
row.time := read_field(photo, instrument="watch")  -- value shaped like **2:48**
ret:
**10:05**
